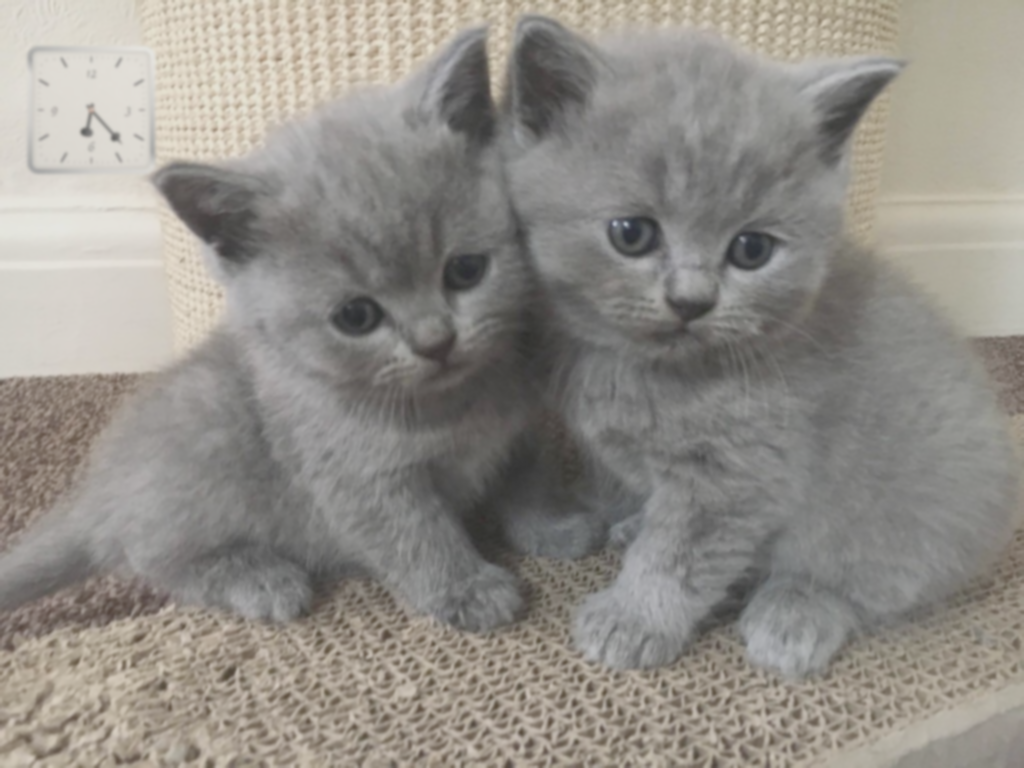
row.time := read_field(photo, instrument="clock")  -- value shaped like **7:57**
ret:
**6:23**
